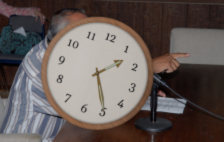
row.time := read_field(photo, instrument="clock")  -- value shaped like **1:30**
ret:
**1:25**
